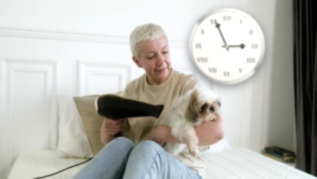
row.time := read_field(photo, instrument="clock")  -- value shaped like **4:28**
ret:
**2:56**
